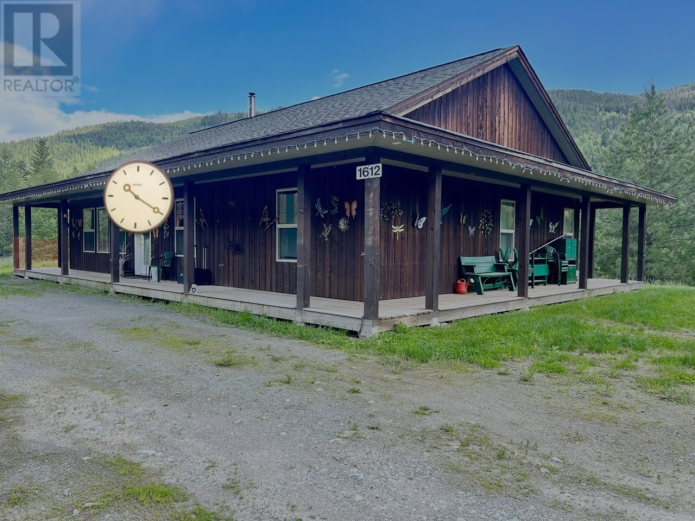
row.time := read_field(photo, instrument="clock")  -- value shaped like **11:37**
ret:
**10:20**
